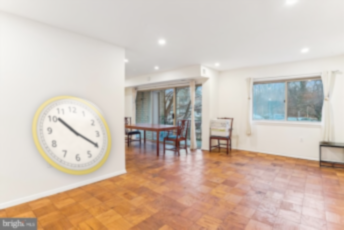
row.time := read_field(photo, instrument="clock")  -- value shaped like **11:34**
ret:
**10:20**
